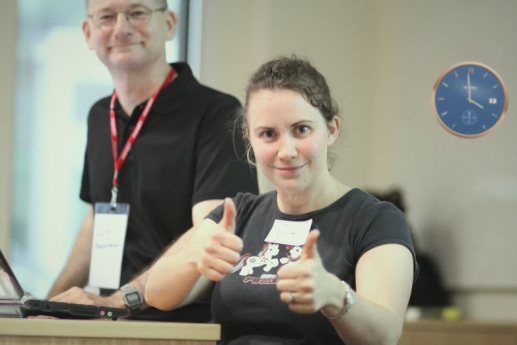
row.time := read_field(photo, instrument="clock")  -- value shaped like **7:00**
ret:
**3:59**
